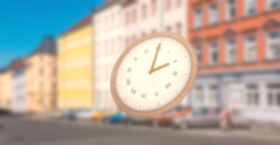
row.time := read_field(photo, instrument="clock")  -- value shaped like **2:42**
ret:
**2:00**
